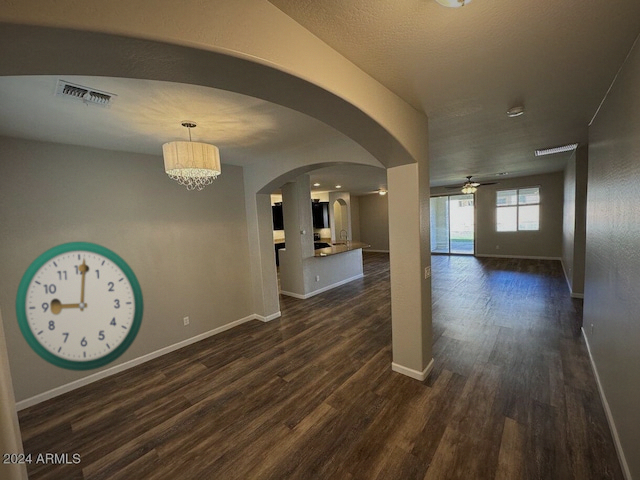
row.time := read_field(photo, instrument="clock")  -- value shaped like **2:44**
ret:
**9:01**
